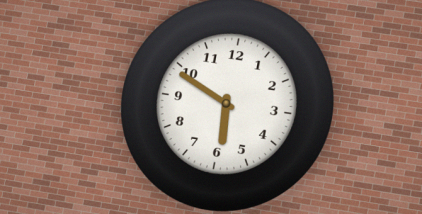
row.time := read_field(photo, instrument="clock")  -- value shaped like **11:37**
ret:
**5:49**
